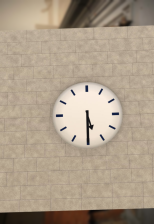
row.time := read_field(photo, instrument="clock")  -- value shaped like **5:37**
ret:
**5:30**
